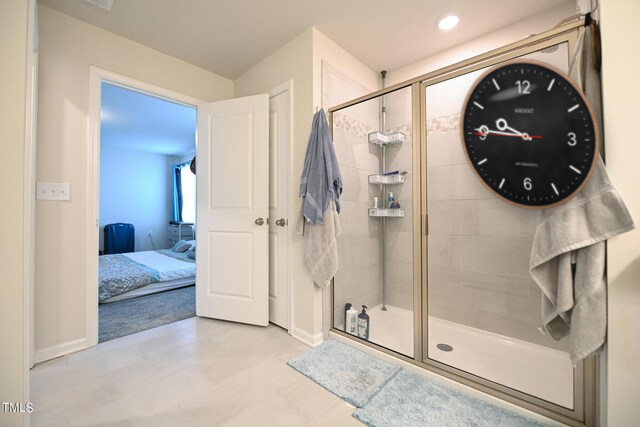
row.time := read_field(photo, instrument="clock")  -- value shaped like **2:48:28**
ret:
**9:45:45**
